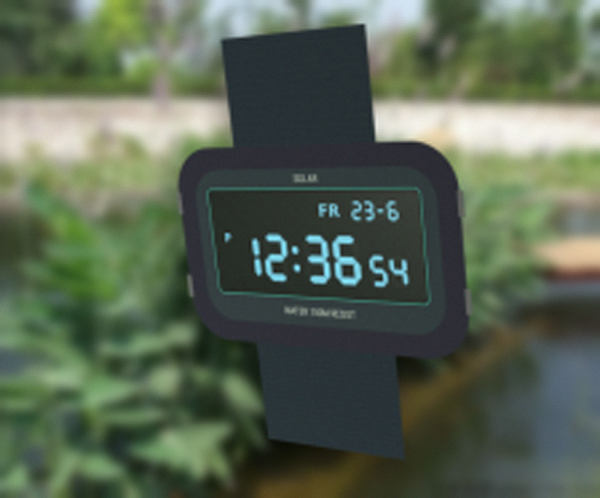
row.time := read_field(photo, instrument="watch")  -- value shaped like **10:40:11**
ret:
**12:36:54**
